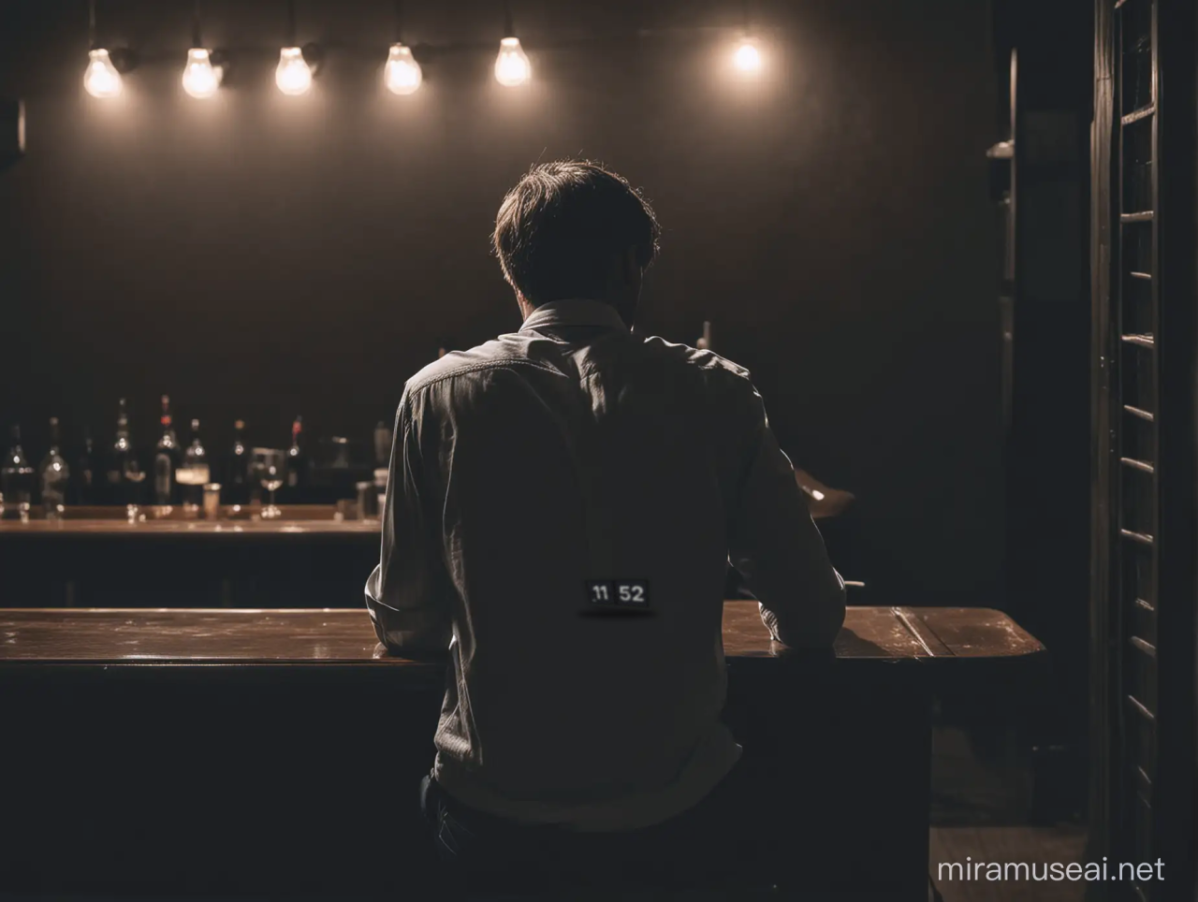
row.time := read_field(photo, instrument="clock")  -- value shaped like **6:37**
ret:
**11:52**
